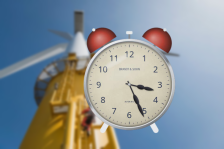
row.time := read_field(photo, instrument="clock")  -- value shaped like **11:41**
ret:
**3:26**
